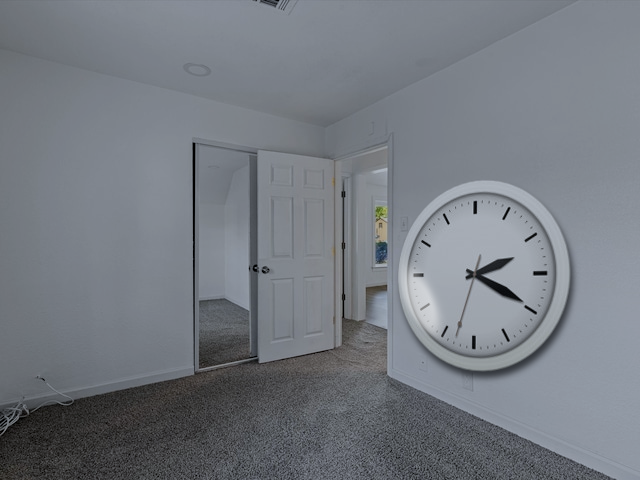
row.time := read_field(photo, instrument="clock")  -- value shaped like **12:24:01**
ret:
**2:19:33**
